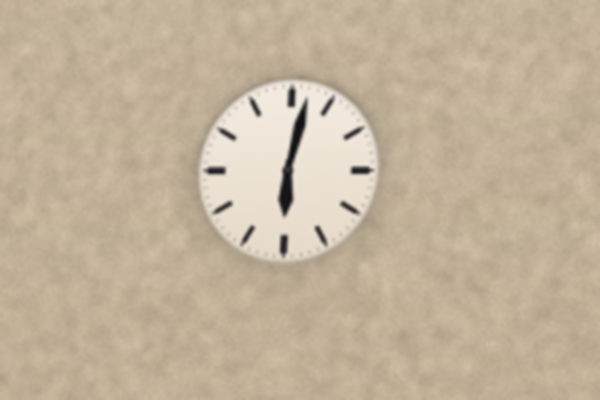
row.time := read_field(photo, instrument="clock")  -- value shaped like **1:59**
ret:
**6:02**
